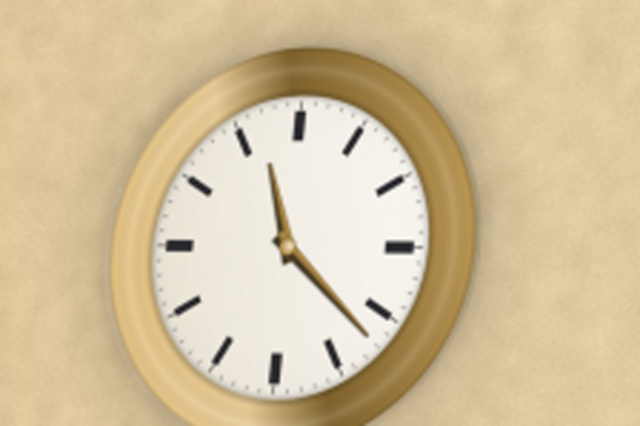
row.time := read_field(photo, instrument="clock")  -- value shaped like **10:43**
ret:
**11:22**
